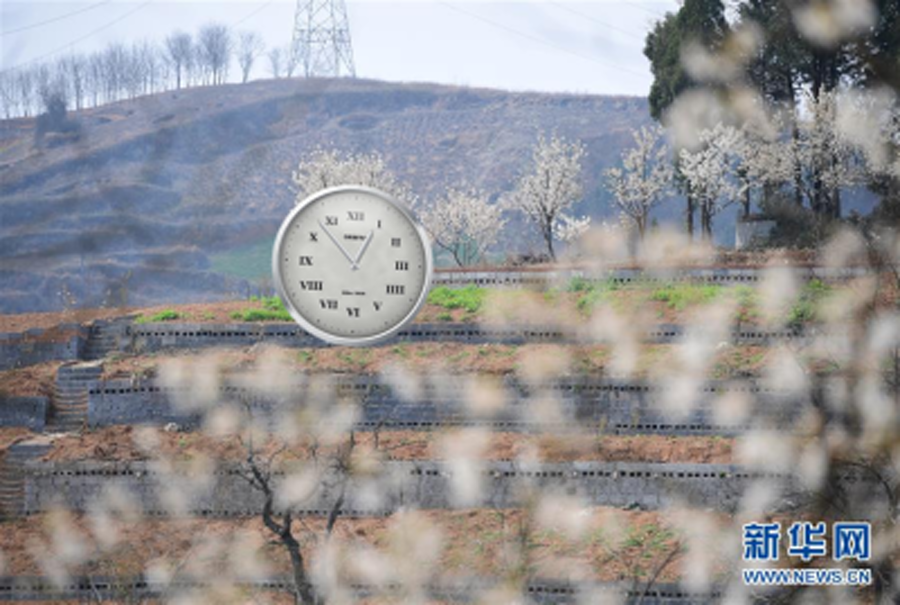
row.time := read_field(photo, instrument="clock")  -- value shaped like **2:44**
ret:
**12:53**
